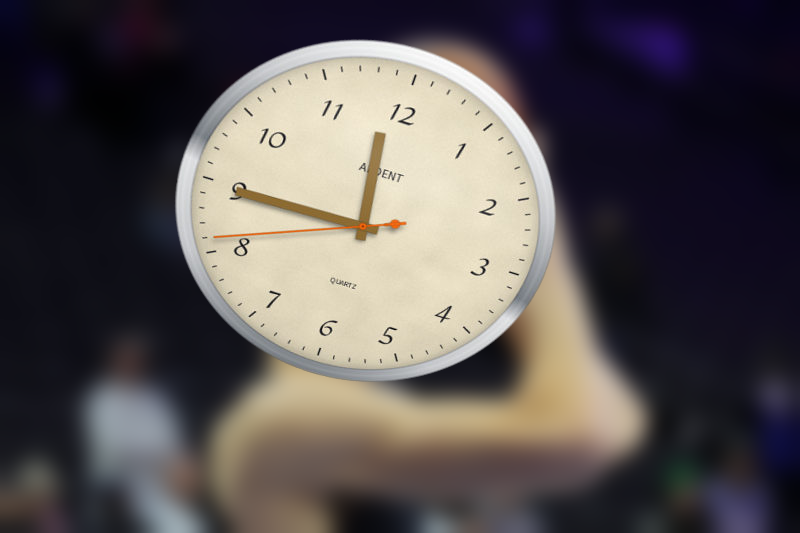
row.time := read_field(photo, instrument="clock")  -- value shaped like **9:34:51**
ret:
**11:44:41**
